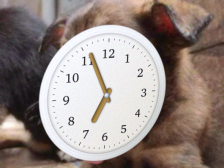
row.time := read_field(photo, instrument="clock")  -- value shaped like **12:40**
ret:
**6:56**
